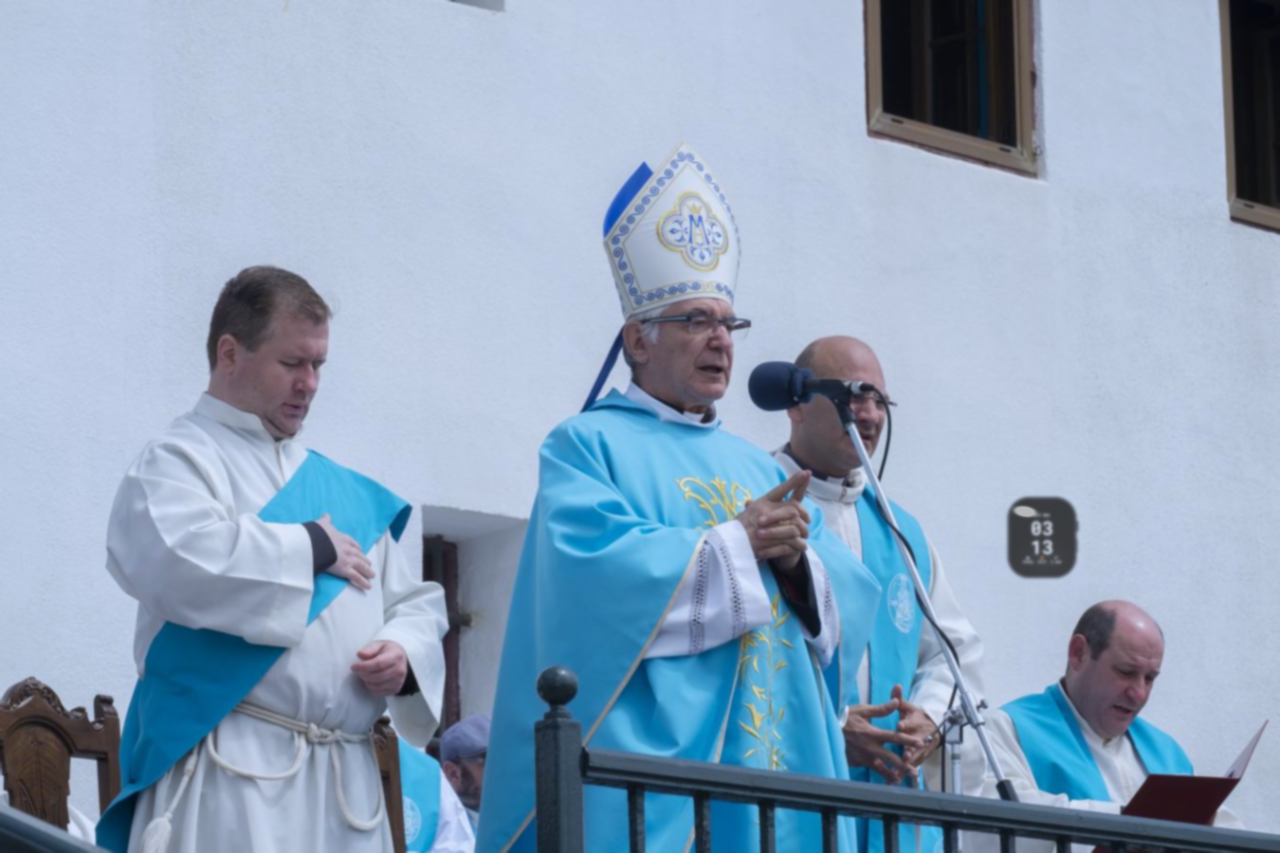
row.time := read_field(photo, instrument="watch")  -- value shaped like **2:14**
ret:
**3:13**
